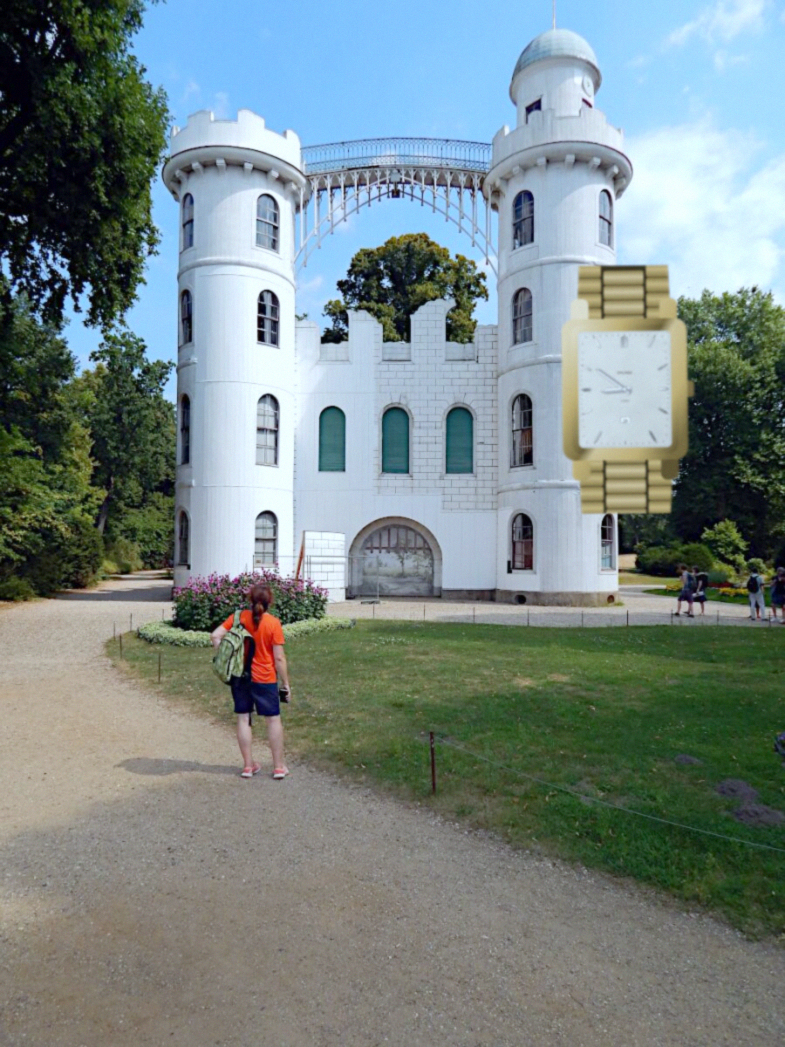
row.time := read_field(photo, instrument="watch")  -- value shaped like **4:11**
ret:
**8:51**
